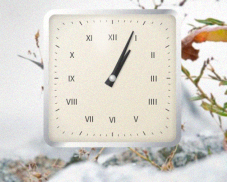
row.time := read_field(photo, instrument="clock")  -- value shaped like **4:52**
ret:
**1:04**
